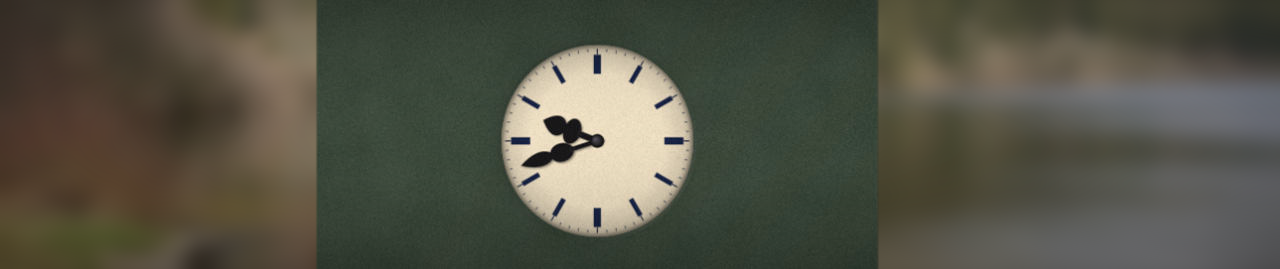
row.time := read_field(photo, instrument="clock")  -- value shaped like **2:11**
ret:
**9:42**
